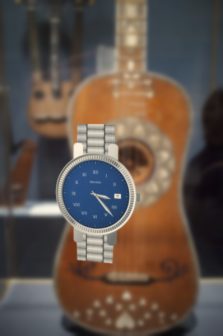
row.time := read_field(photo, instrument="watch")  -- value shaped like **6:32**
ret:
**3:23**
